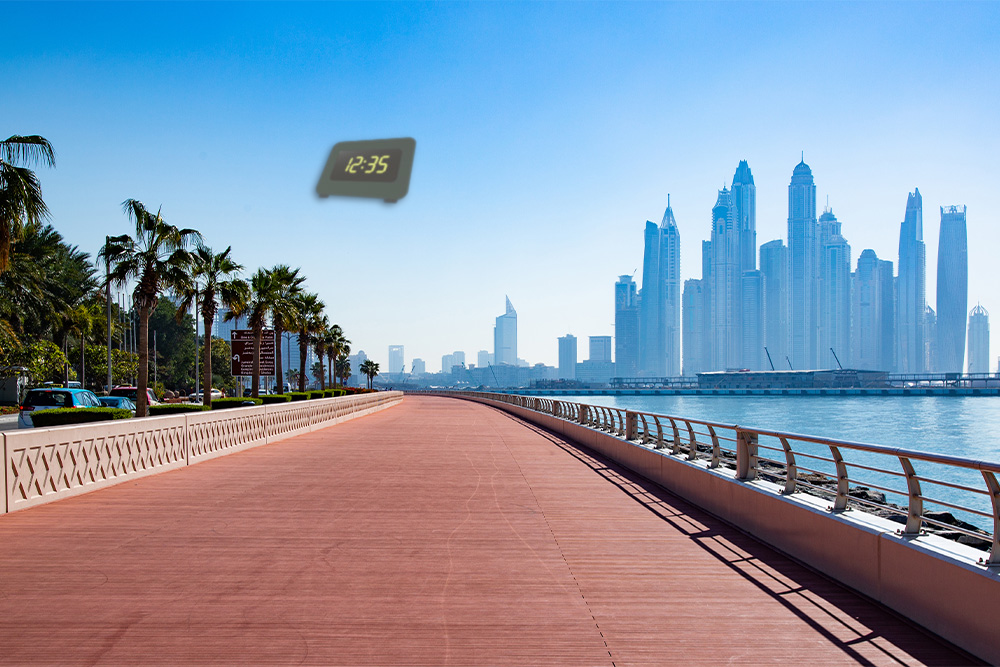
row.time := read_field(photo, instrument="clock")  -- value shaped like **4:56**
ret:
**12:35**
